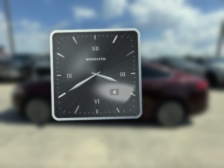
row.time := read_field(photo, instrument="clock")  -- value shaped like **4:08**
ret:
**3:40**
